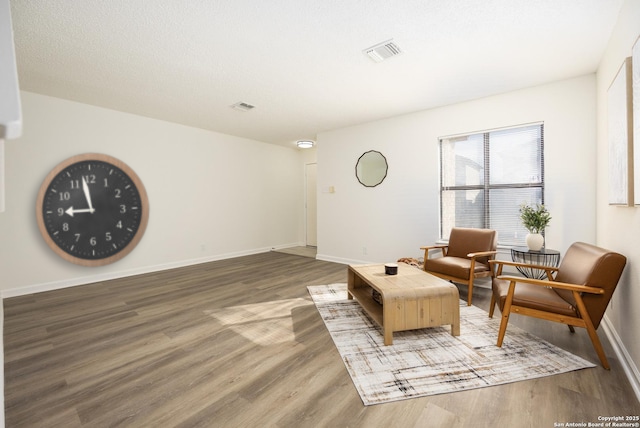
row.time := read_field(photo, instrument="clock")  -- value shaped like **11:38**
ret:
**8:58**
